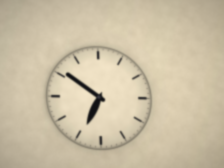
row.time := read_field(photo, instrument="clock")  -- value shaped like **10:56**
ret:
**6:51**
